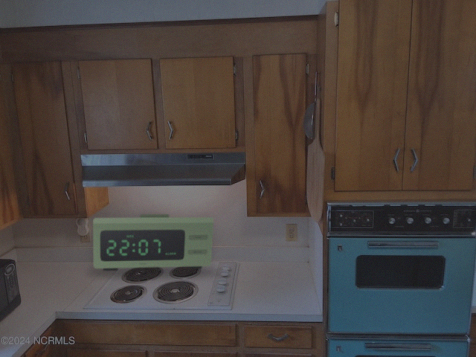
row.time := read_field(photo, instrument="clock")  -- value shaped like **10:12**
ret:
**22:07**
